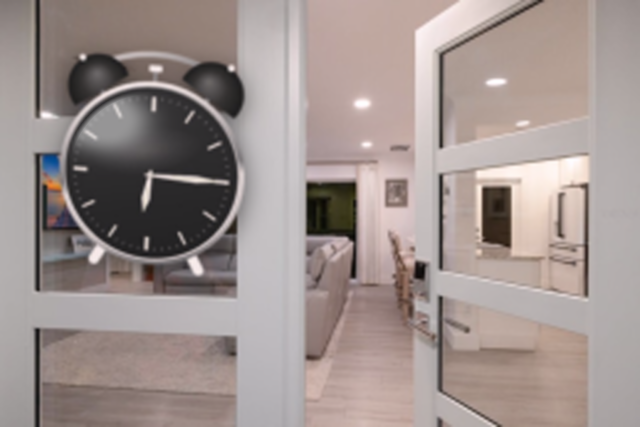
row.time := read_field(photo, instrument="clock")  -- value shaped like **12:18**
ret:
**6:15**
